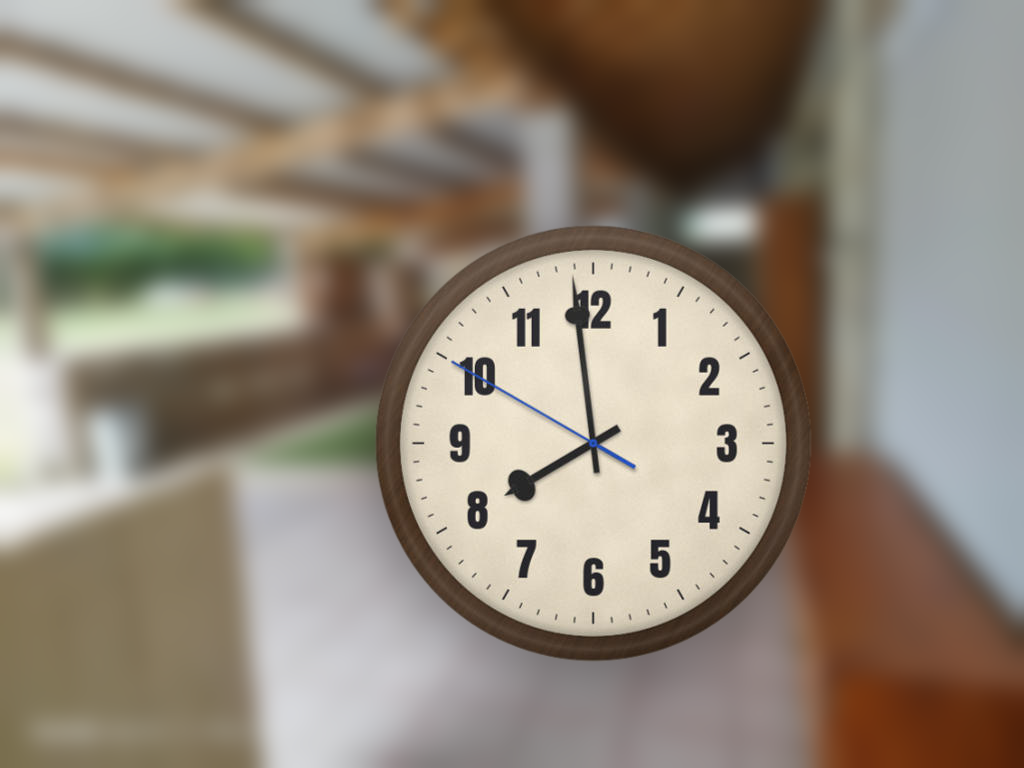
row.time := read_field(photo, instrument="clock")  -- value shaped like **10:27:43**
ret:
**7:58:50**
